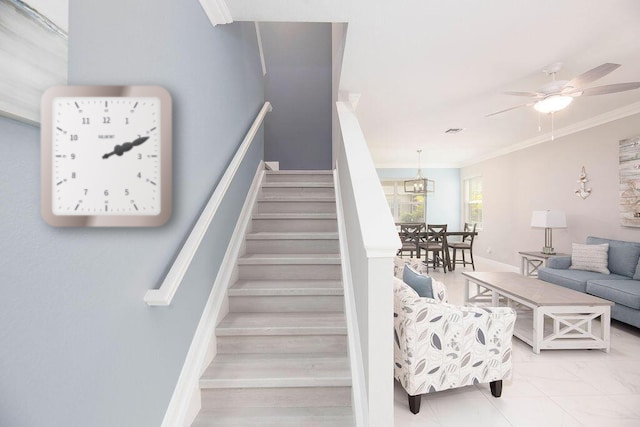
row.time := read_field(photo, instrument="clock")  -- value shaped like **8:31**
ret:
**2:11**
